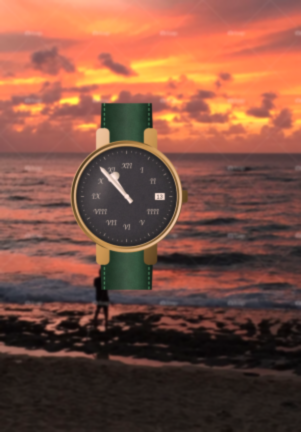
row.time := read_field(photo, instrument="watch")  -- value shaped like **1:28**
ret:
**10:53**
